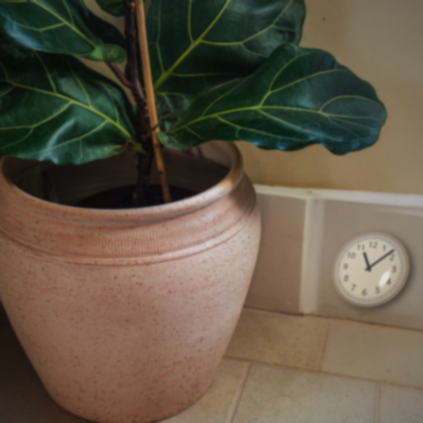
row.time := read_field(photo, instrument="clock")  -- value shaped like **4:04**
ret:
**11:08**
